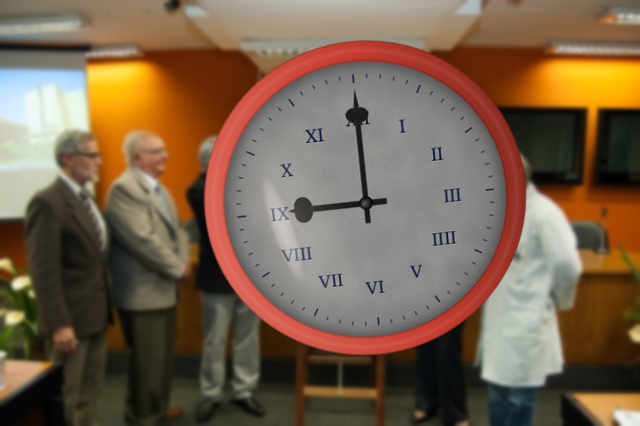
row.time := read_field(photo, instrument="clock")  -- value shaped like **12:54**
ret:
**9:00**
